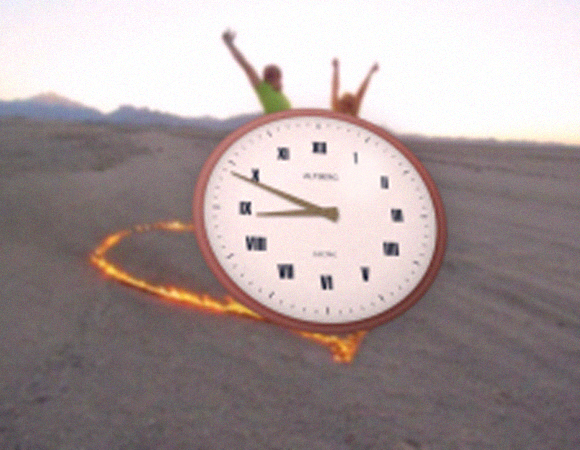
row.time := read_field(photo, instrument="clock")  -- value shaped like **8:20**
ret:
**8:49**
